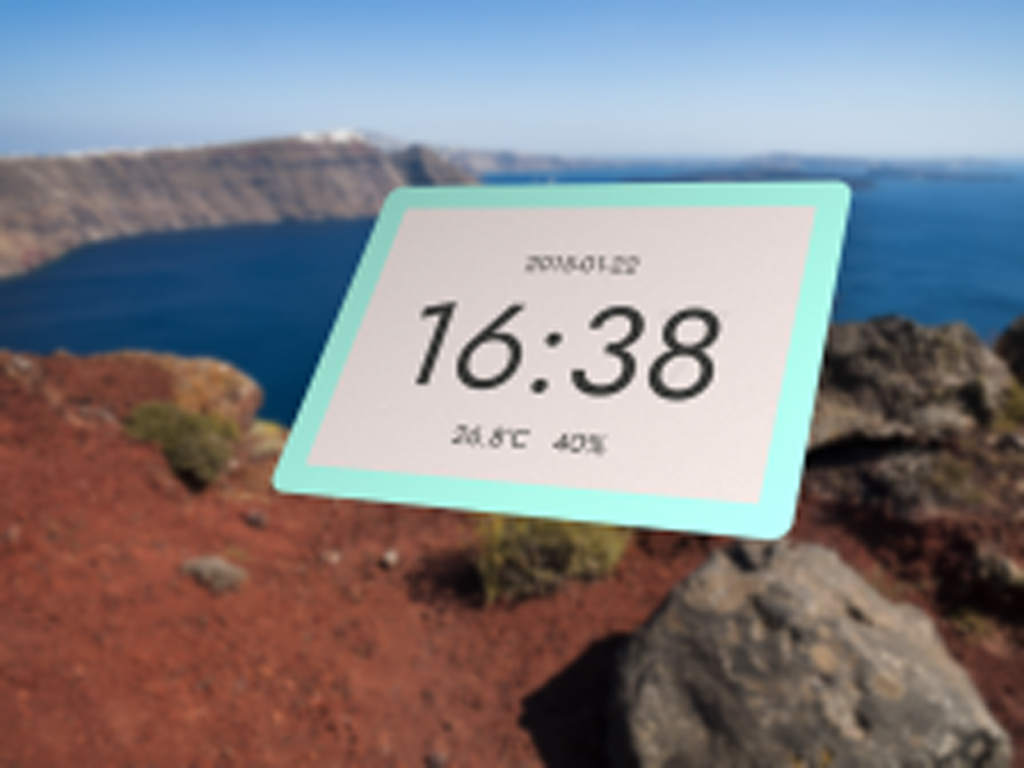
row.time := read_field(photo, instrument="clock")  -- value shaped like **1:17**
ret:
**16:38**
